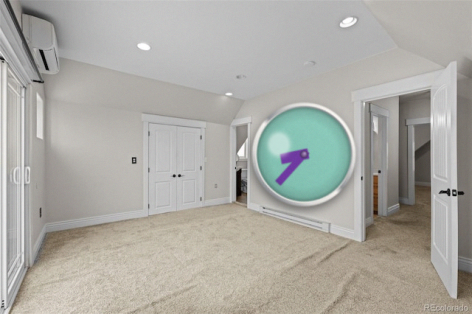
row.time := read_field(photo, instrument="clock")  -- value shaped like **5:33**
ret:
**8:37**
